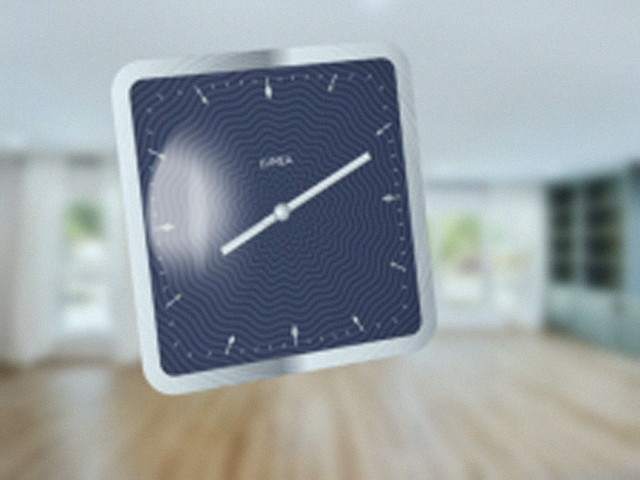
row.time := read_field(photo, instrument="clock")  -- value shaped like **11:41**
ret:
**8:11**
